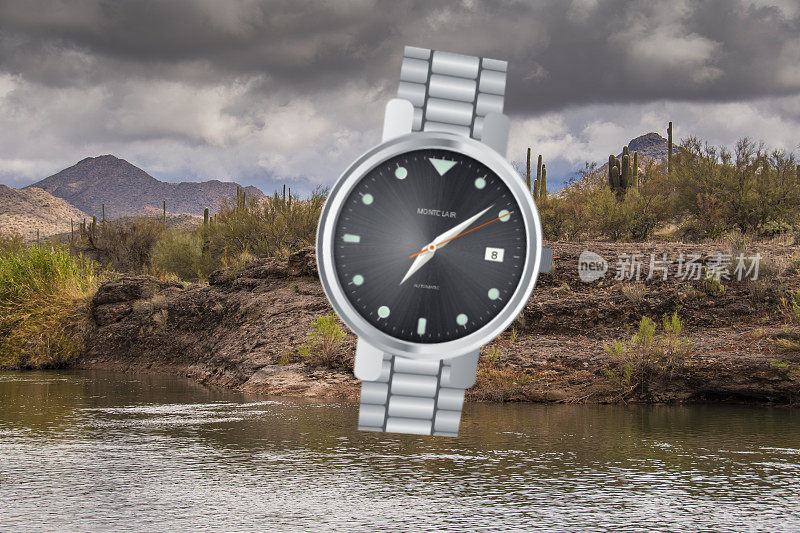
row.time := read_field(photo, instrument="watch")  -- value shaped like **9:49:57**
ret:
**7:08:10**
